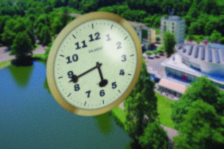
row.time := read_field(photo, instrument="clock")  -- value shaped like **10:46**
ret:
**5:43**
